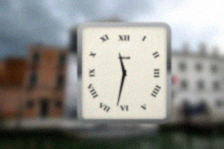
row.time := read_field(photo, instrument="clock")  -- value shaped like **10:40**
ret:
**11:32**
